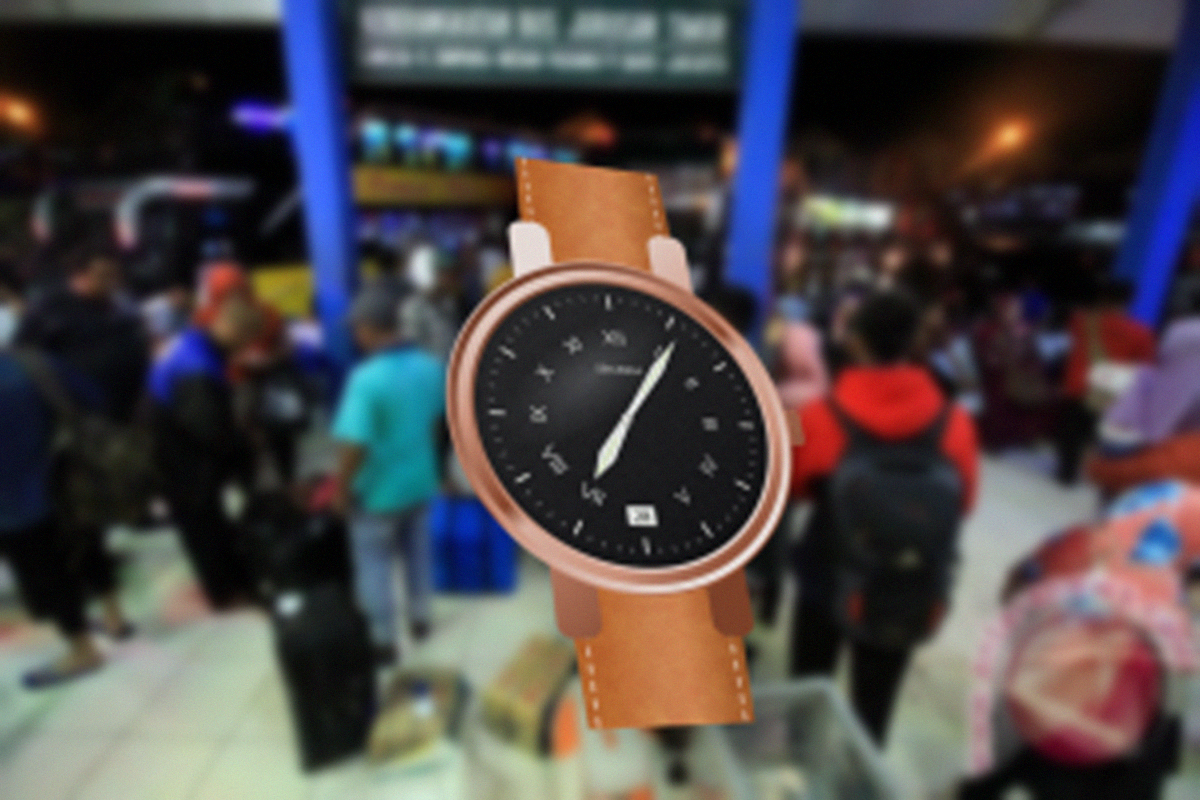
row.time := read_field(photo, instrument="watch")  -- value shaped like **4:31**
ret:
**7:06**
